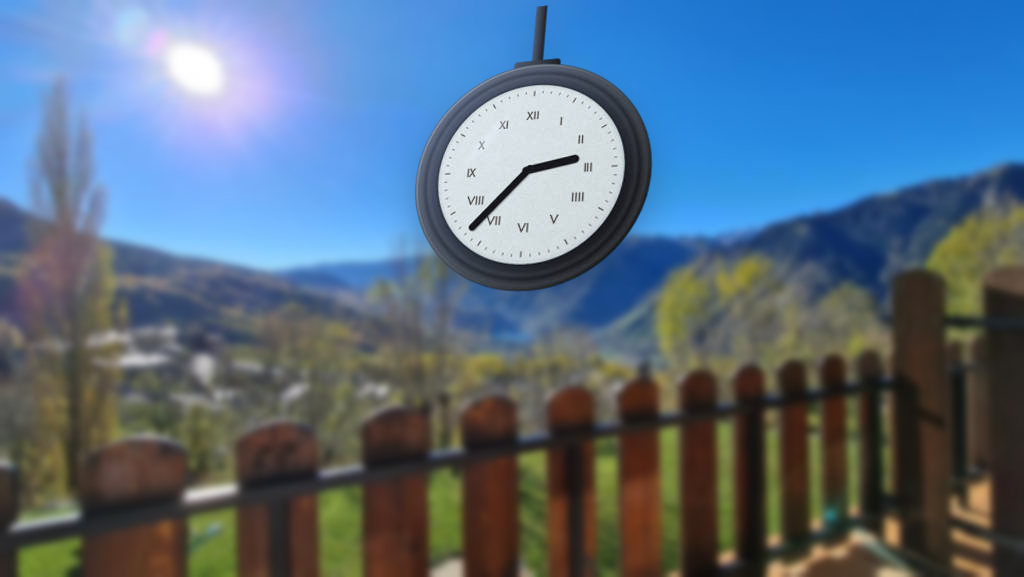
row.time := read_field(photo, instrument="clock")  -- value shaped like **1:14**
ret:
**2:37**
